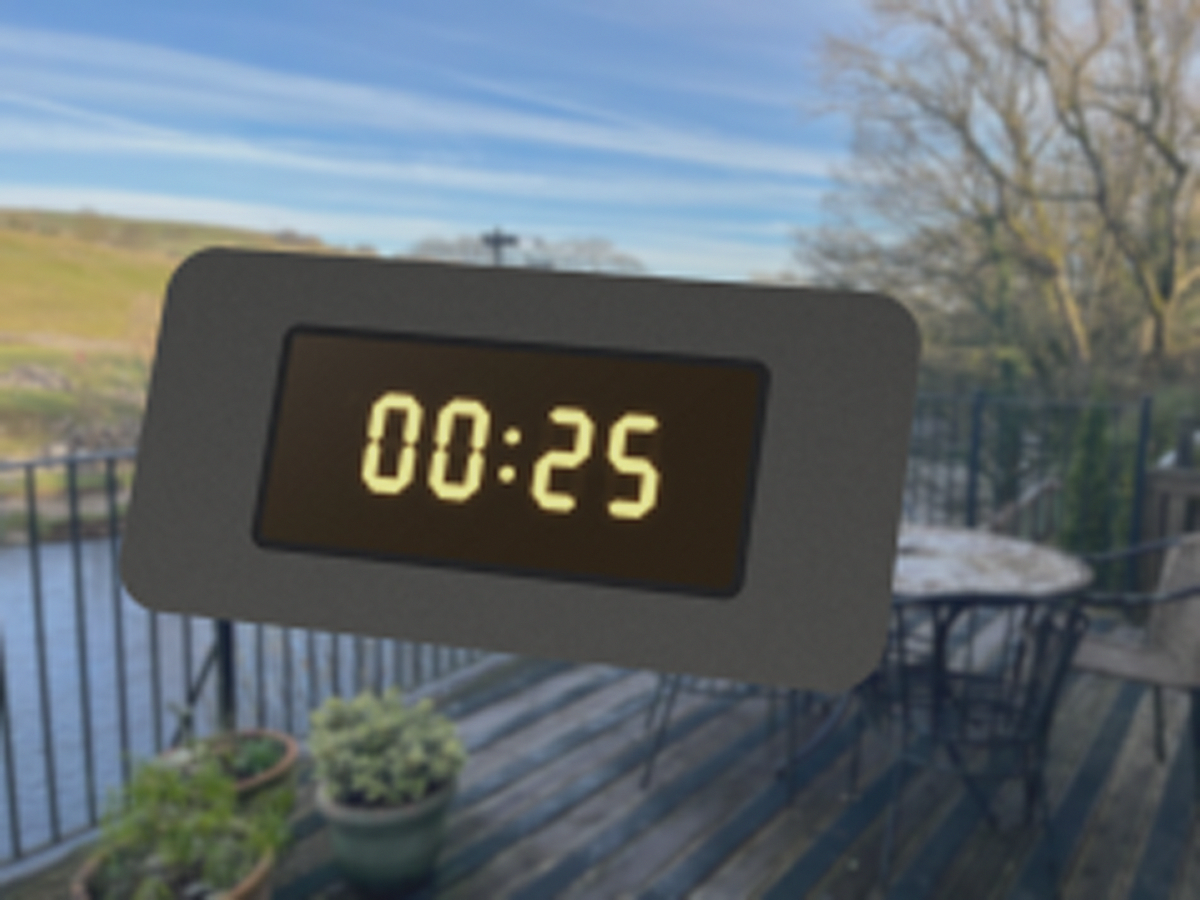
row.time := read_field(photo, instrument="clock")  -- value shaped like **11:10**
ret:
**0:25**
